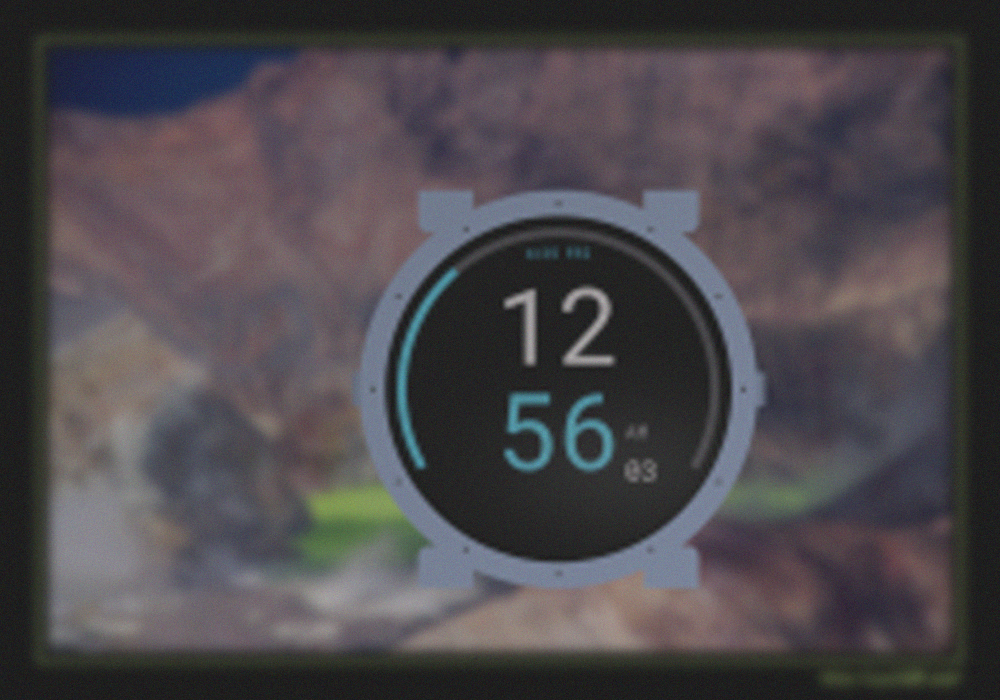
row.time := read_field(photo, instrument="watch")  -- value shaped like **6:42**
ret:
**12:56**
